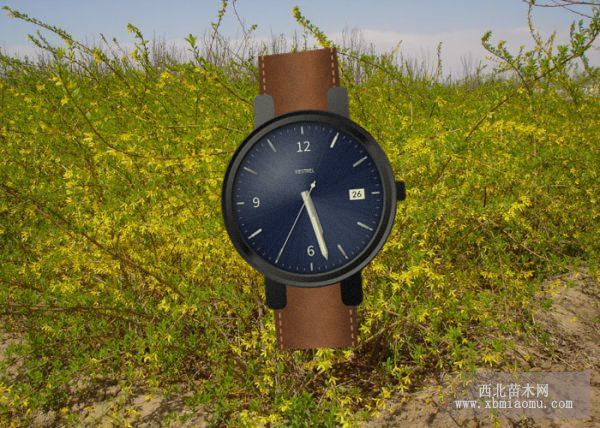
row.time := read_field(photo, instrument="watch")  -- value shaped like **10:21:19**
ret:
**5:27:35**
